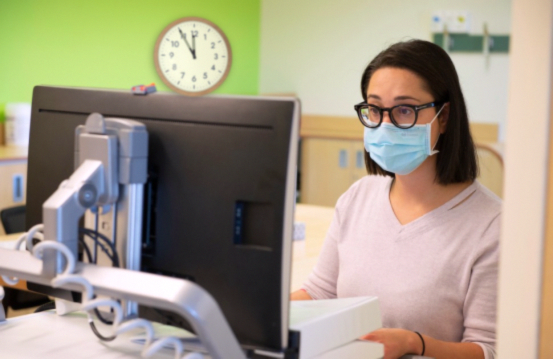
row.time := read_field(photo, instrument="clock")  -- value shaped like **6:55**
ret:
**11:55**
